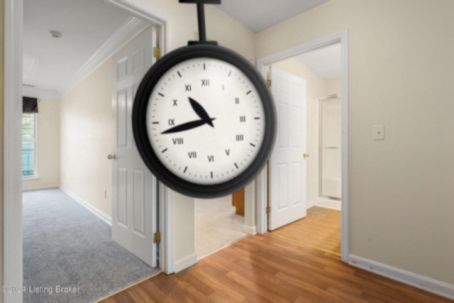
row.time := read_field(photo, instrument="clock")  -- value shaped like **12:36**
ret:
**10:43**
